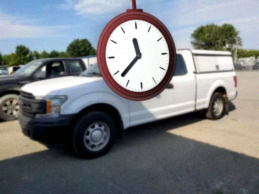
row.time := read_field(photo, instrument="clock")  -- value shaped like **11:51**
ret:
**11:38**
